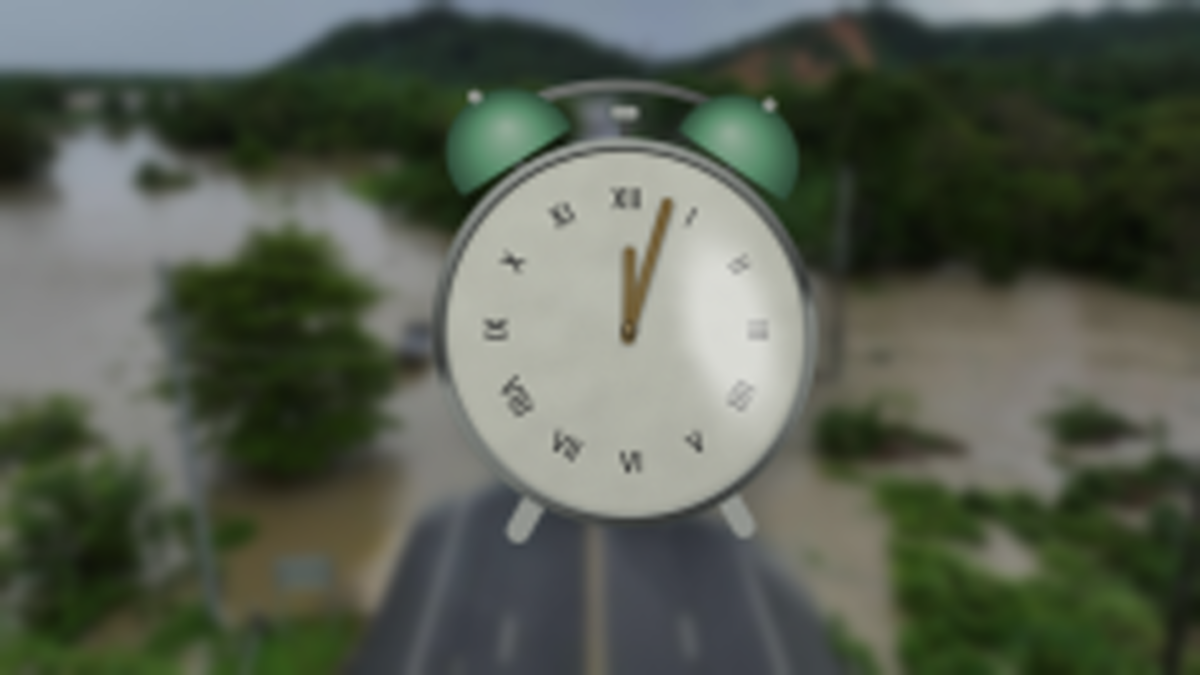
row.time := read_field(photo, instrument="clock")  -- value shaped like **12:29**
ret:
**12:03**
